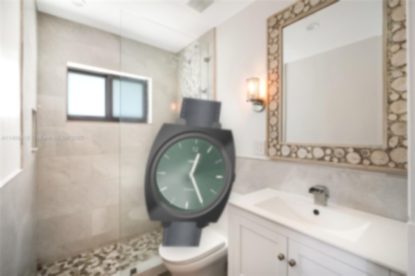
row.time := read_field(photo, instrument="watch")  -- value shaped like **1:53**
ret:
**12:25**
